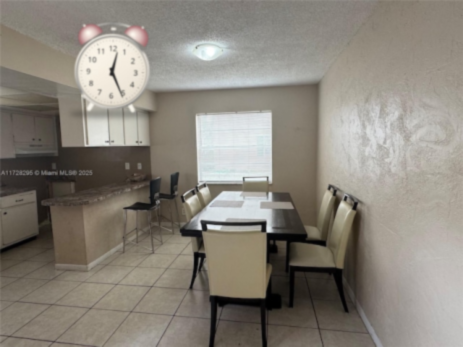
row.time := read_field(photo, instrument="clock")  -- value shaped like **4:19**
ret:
**12:26**
